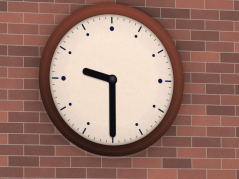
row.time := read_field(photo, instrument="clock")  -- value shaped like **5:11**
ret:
**9:30**
